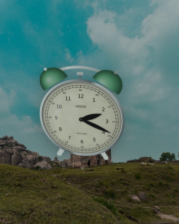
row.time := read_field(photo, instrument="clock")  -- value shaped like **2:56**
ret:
**2:19**
